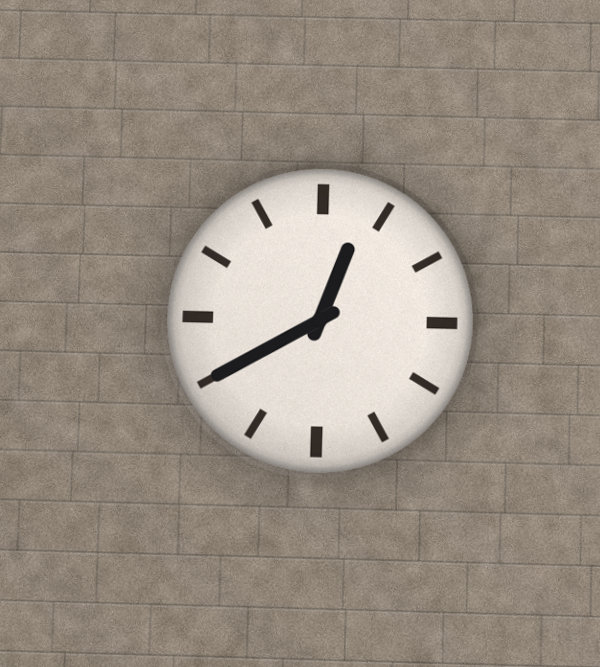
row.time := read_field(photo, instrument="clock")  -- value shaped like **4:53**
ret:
**12:40**
